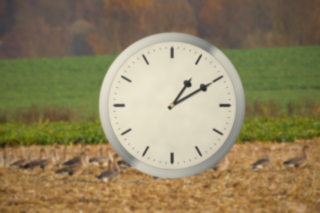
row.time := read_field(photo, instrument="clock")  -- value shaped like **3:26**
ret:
**1:10**
